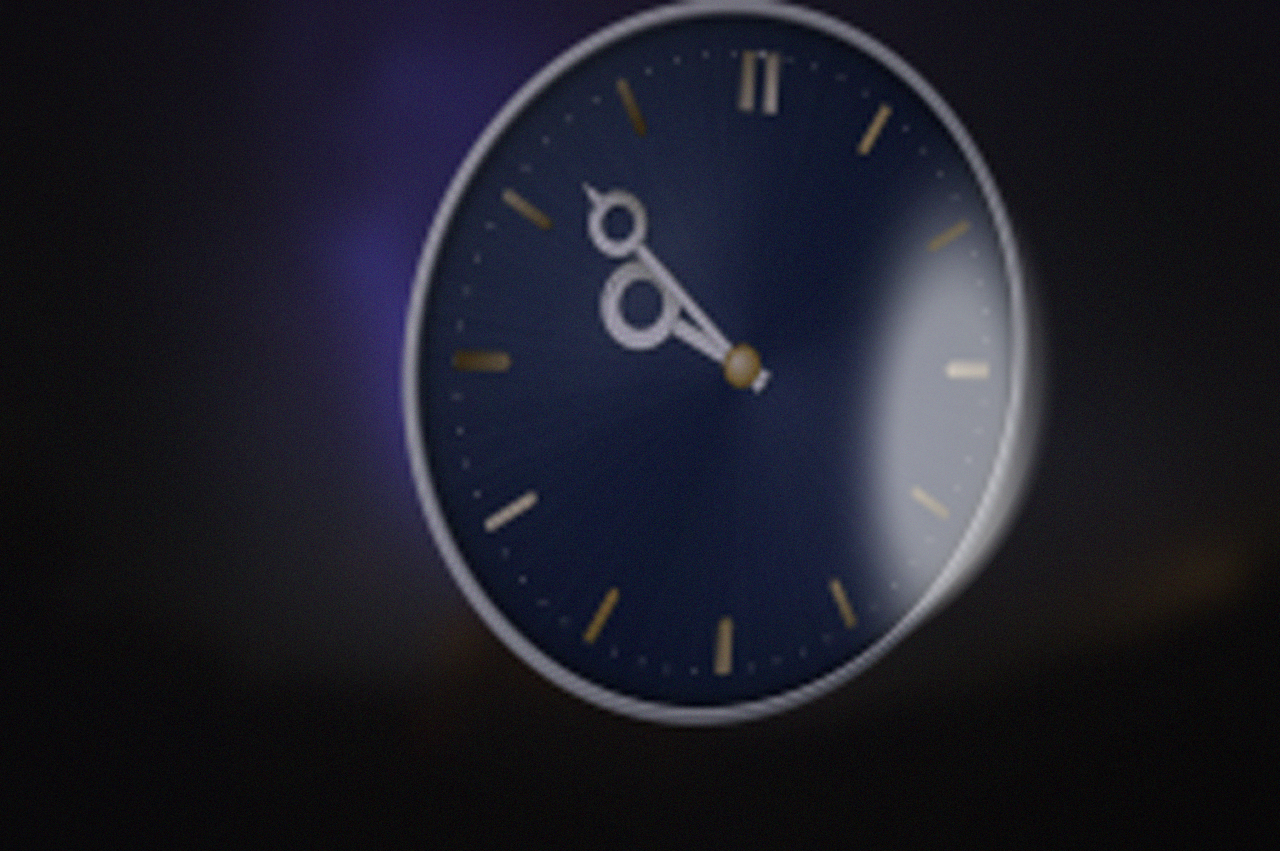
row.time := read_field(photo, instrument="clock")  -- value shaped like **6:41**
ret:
**9:52**
